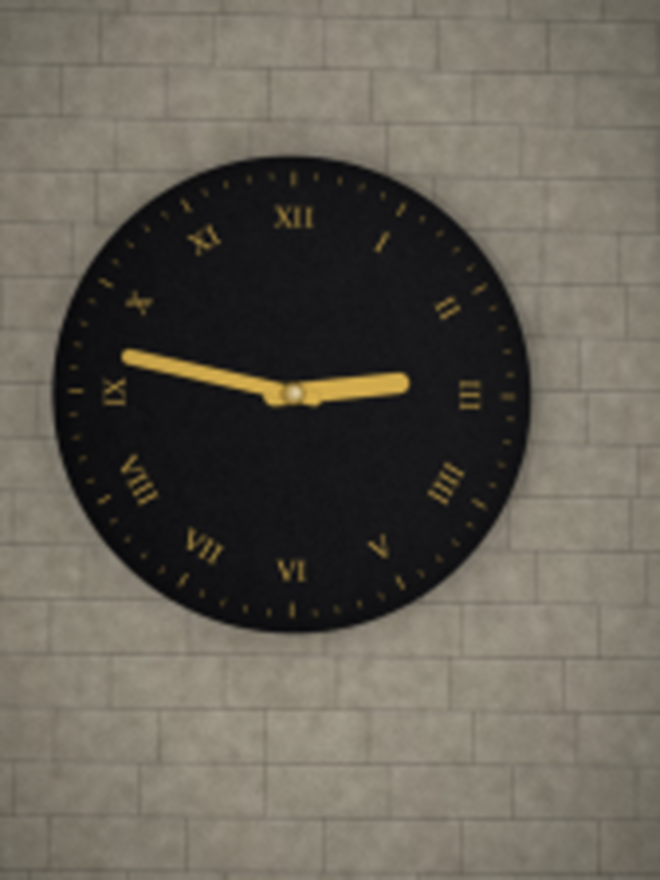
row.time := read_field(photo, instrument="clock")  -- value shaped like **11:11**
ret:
**2:47**
